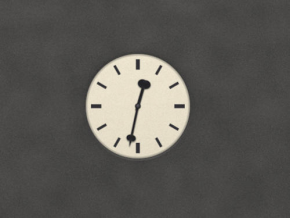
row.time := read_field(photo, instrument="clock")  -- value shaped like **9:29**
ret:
**12:32**
